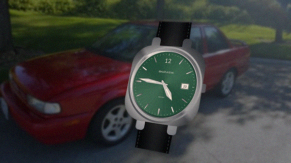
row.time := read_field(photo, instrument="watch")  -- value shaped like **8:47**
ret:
**4:46**
